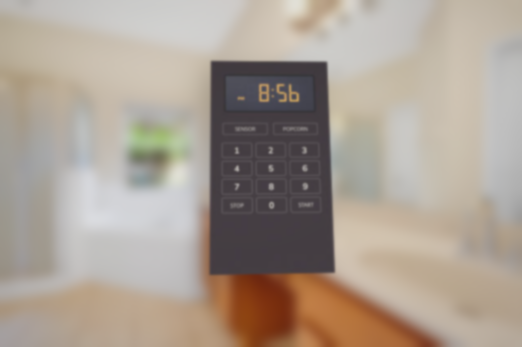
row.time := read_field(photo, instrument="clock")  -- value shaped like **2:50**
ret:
**8:56**
